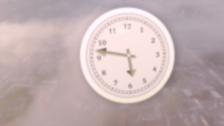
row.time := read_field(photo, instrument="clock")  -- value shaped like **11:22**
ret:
**5:47**
